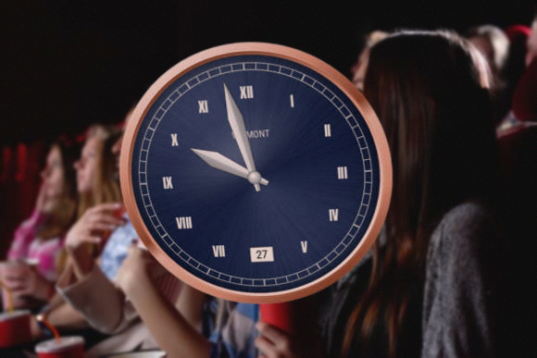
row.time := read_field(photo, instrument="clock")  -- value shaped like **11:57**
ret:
**9:58**
